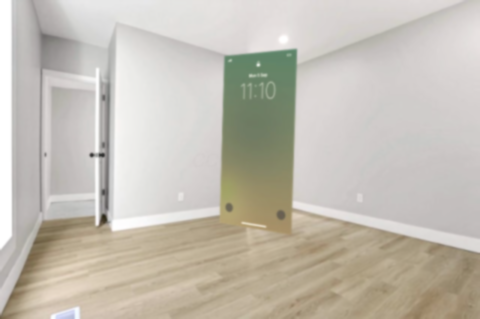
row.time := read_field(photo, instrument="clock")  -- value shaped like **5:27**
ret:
**11:10**
